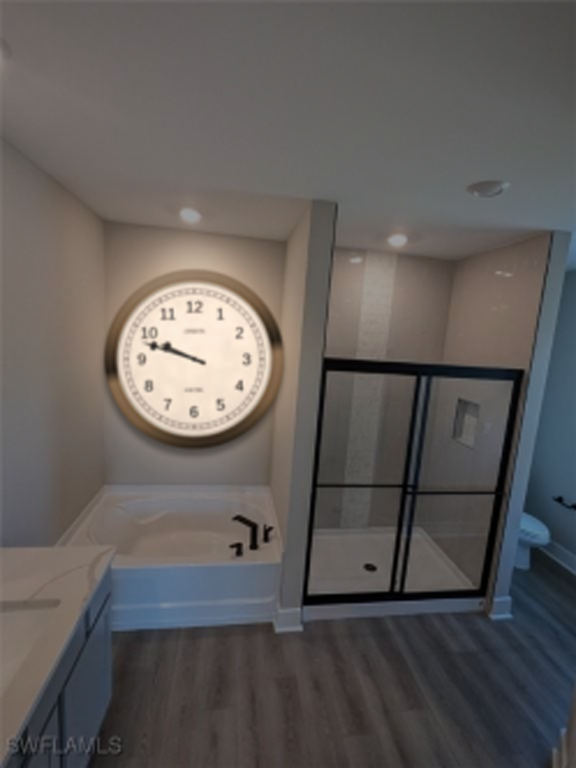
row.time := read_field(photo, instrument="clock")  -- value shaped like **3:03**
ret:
**9:48**
